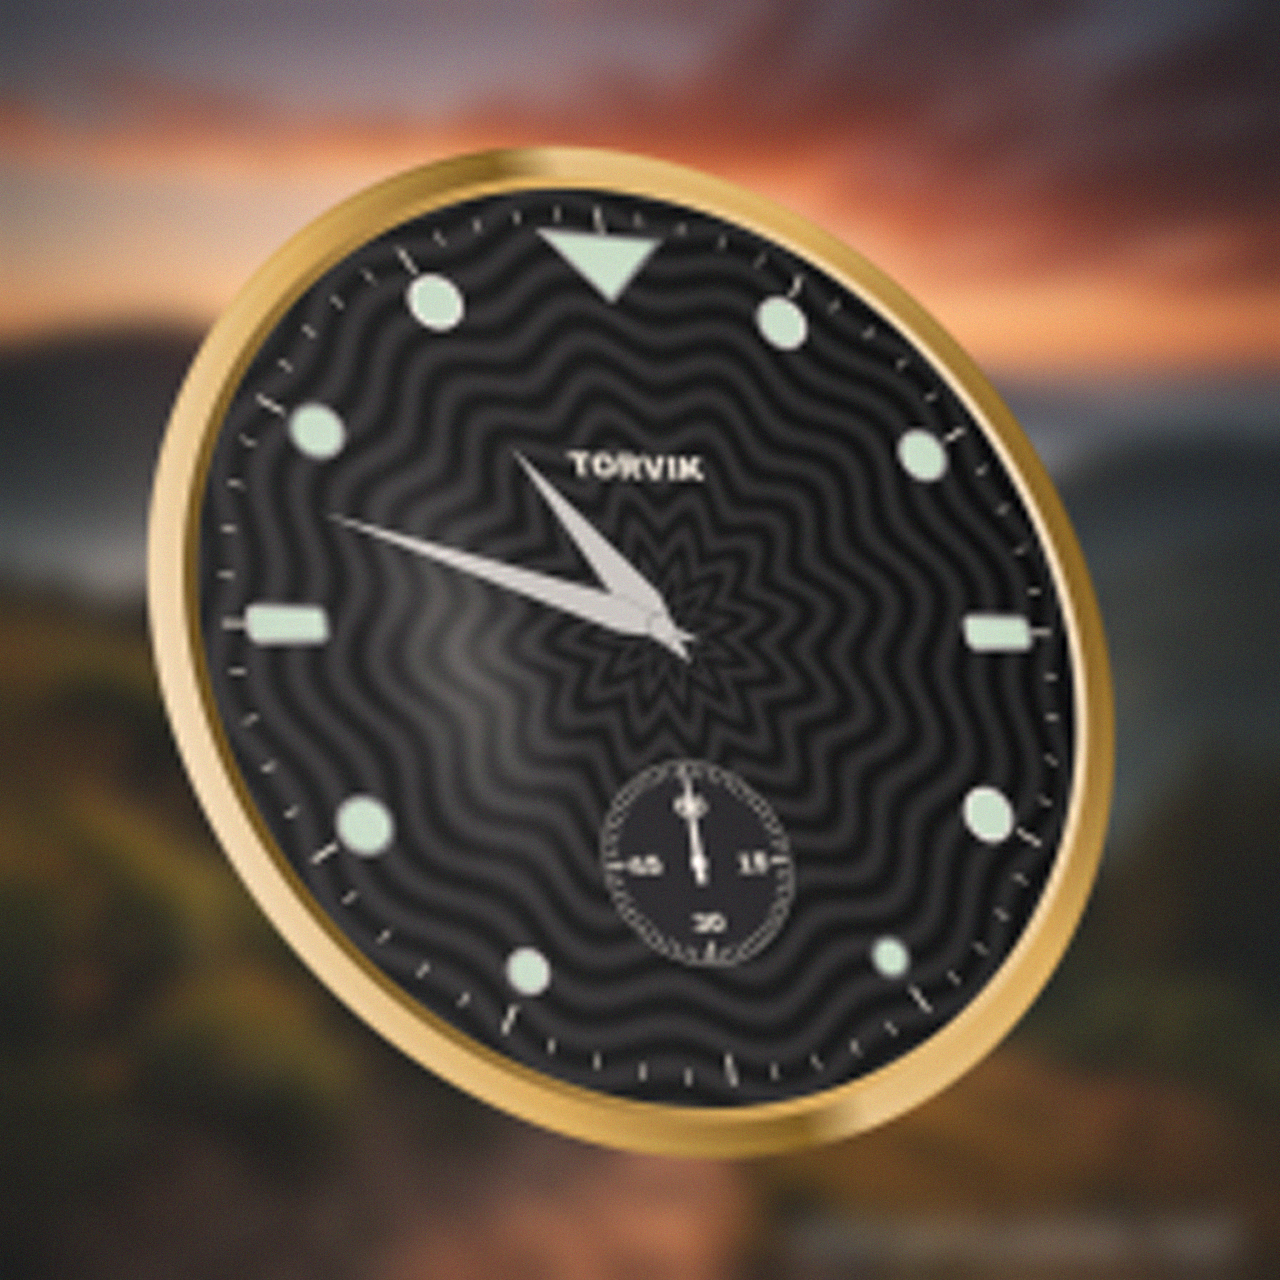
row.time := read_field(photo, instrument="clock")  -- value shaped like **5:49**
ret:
**10:48**
